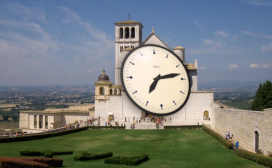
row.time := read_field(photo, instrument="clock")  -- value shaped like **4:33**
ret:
**7:13**
